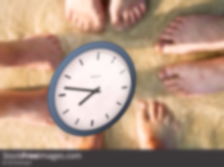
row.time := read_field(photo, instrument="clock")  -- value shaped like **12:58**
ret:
**7:47**
